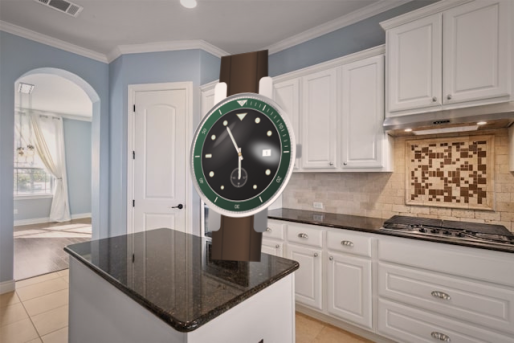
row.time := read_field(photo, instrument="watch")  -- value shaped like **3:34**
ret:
**5:55**
